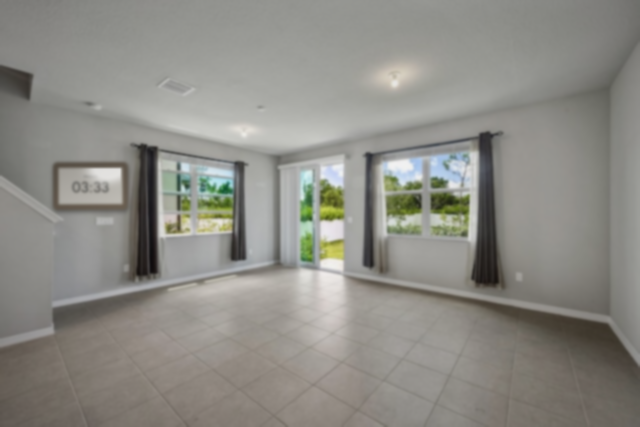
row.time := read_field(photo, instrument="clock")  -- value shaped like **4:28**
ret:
**3:33**
